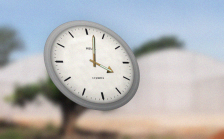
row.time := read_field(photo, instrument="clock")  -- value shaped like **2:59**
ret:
**4:02**
